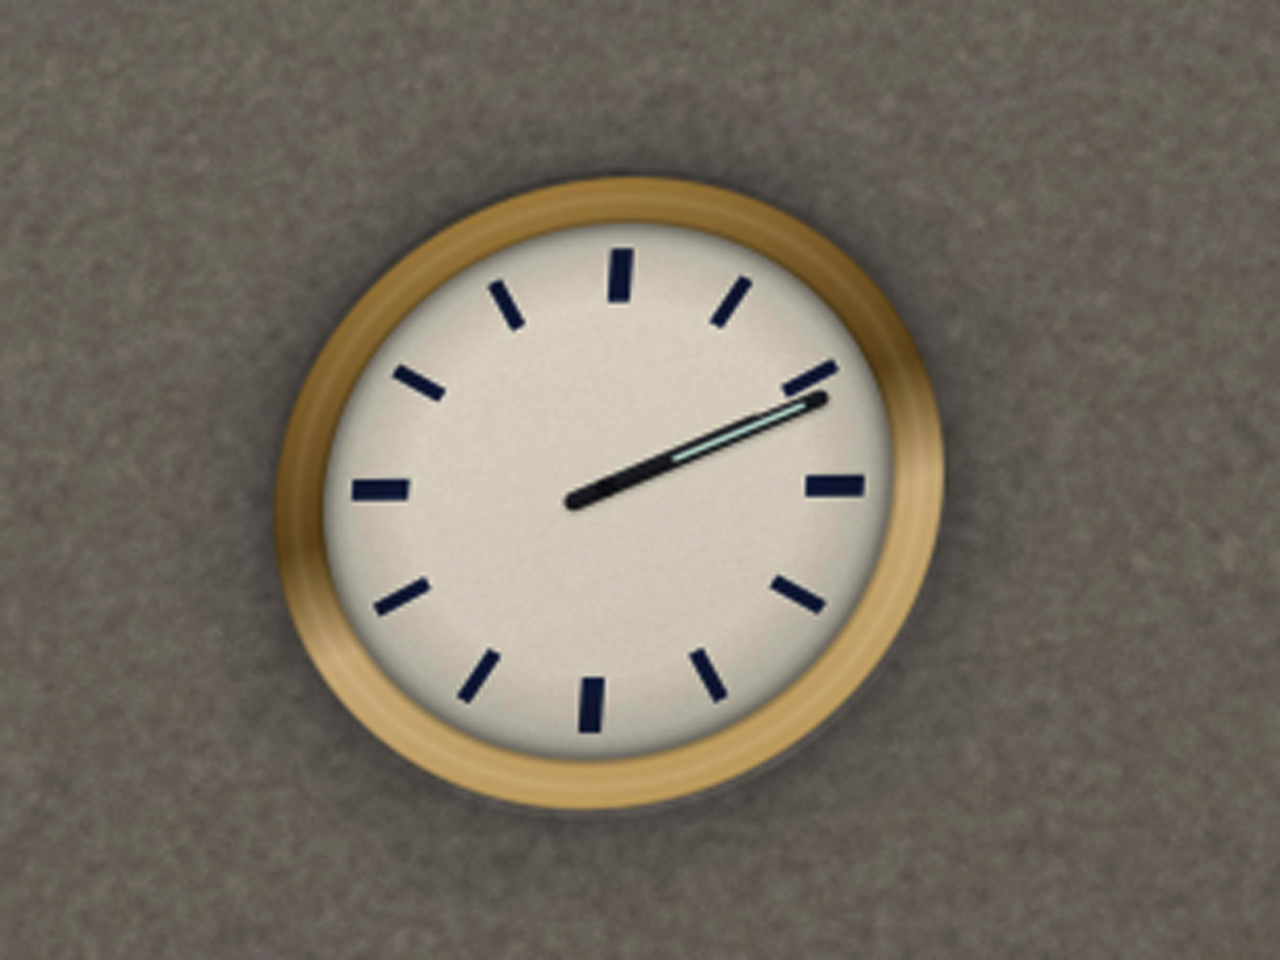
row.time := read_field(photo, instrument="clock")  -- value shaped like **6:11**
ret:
**2:11**
